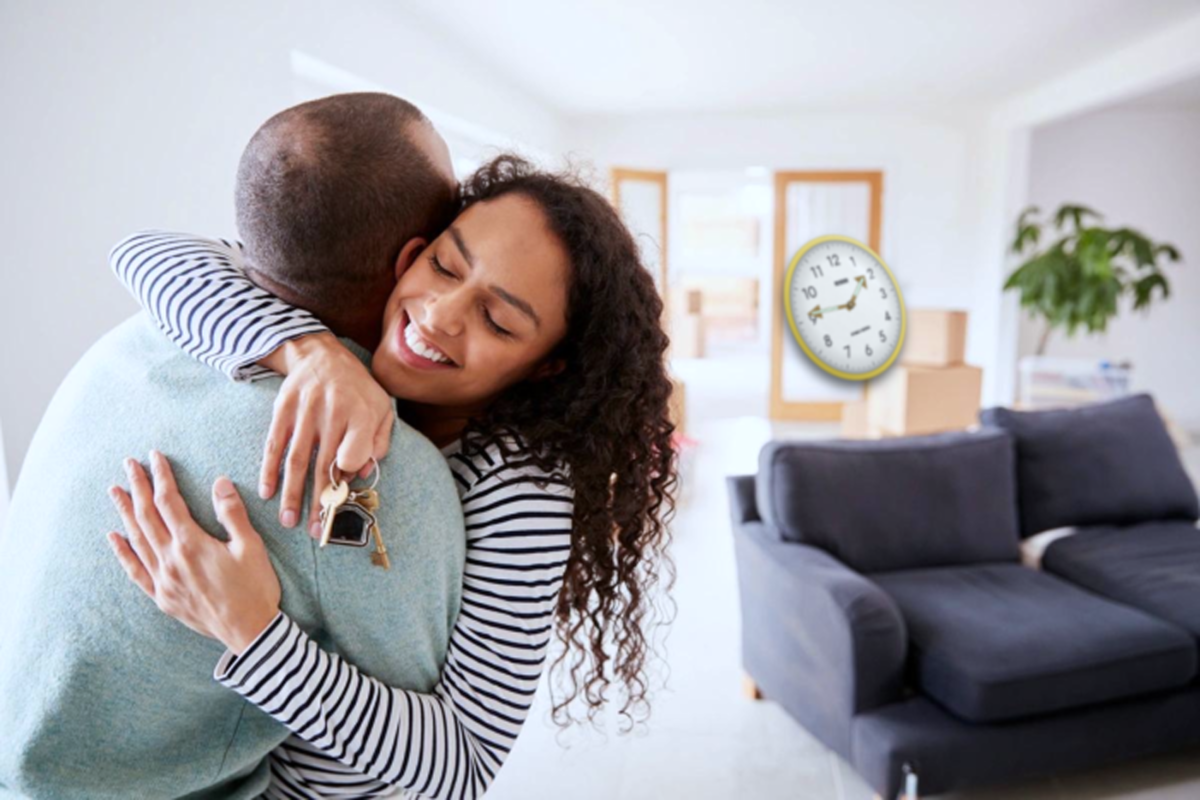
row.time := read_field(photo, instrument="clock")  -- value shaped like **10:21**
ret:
**1:46**
